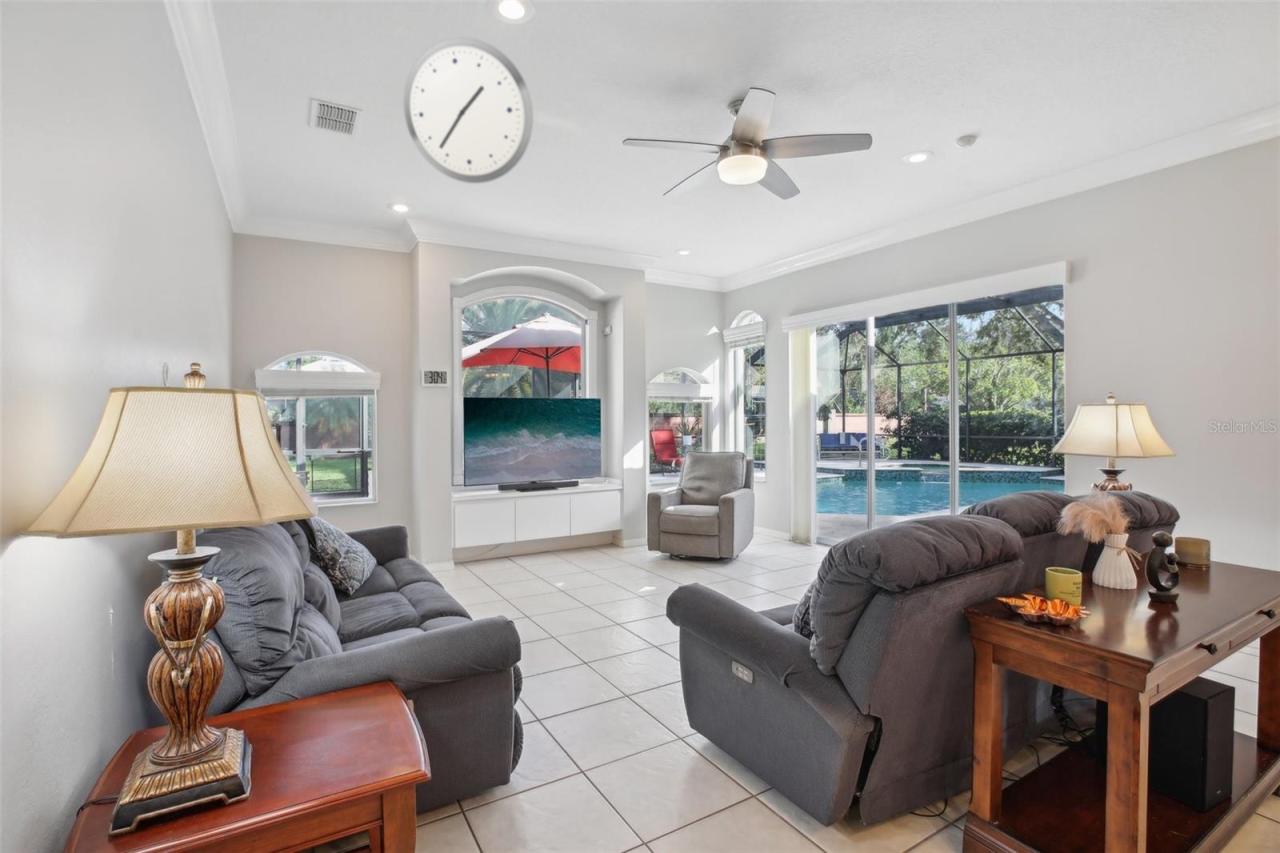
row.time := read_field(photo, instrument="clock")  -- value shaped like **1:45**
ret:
**1:37**
